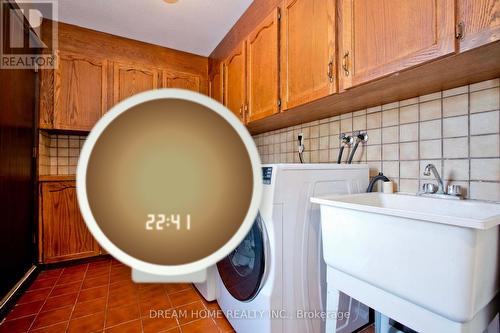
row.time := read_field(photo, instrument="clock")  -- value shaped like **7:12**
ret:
**22:41**
